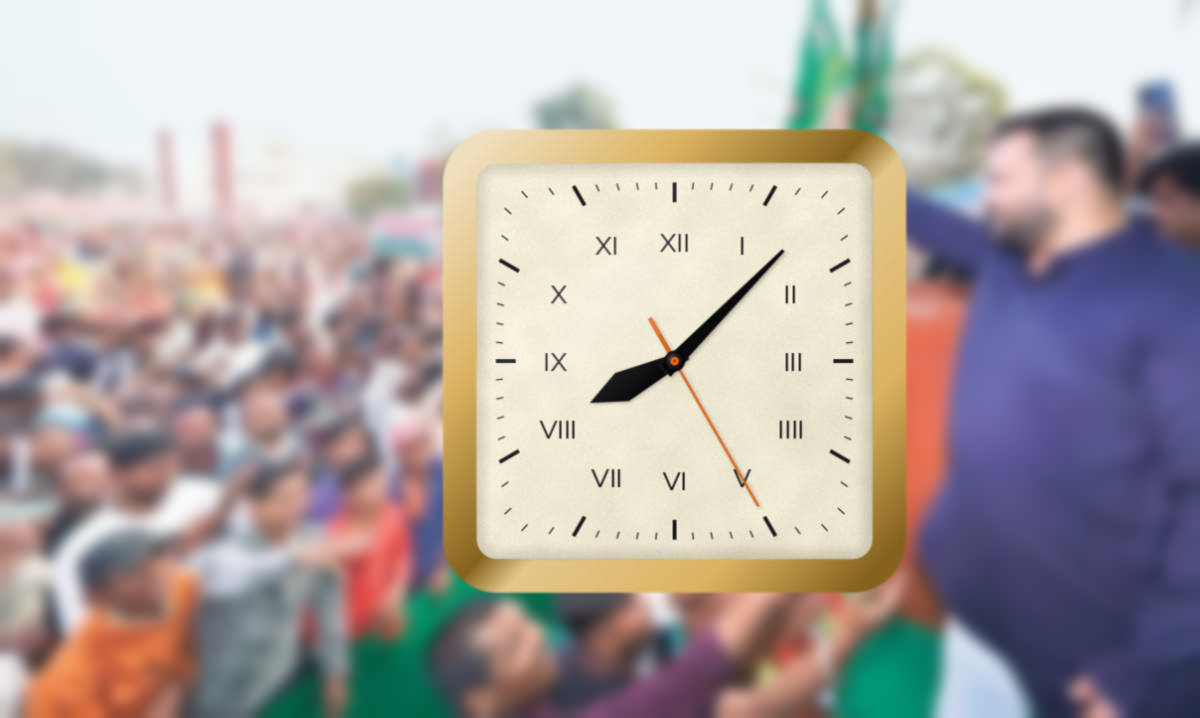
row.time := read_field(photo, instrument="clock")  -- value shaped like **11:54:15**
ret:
**8:07:25**
